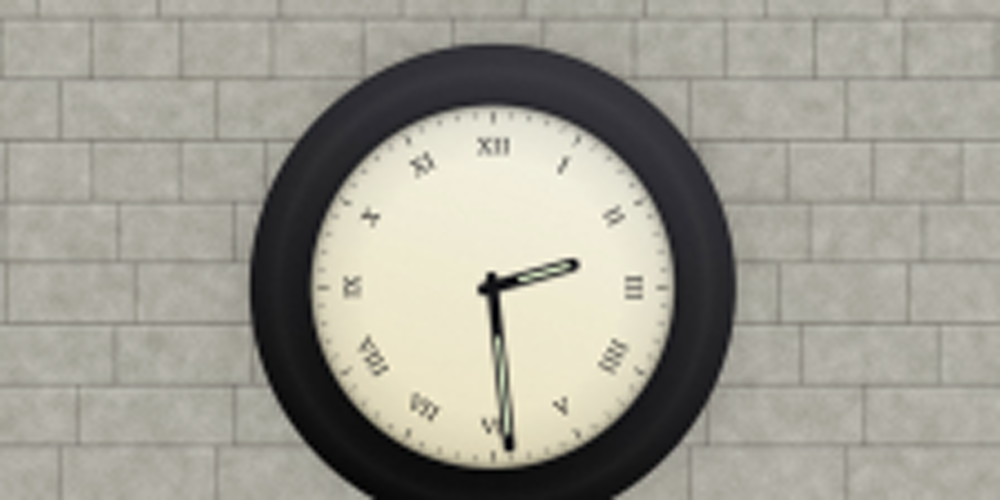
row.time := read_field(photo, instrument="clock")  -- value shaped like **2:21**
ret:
**2:29**
